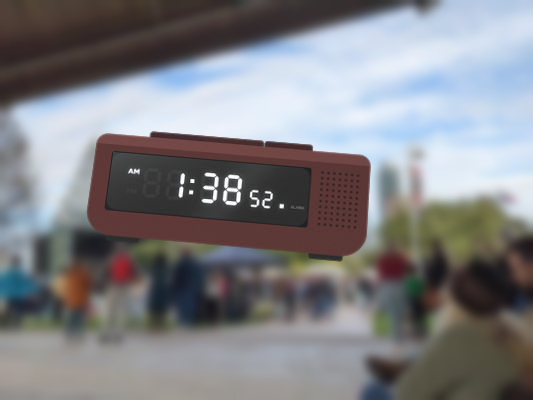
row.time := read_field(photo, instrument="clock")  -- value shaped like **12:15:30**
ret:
**1:38:52**
